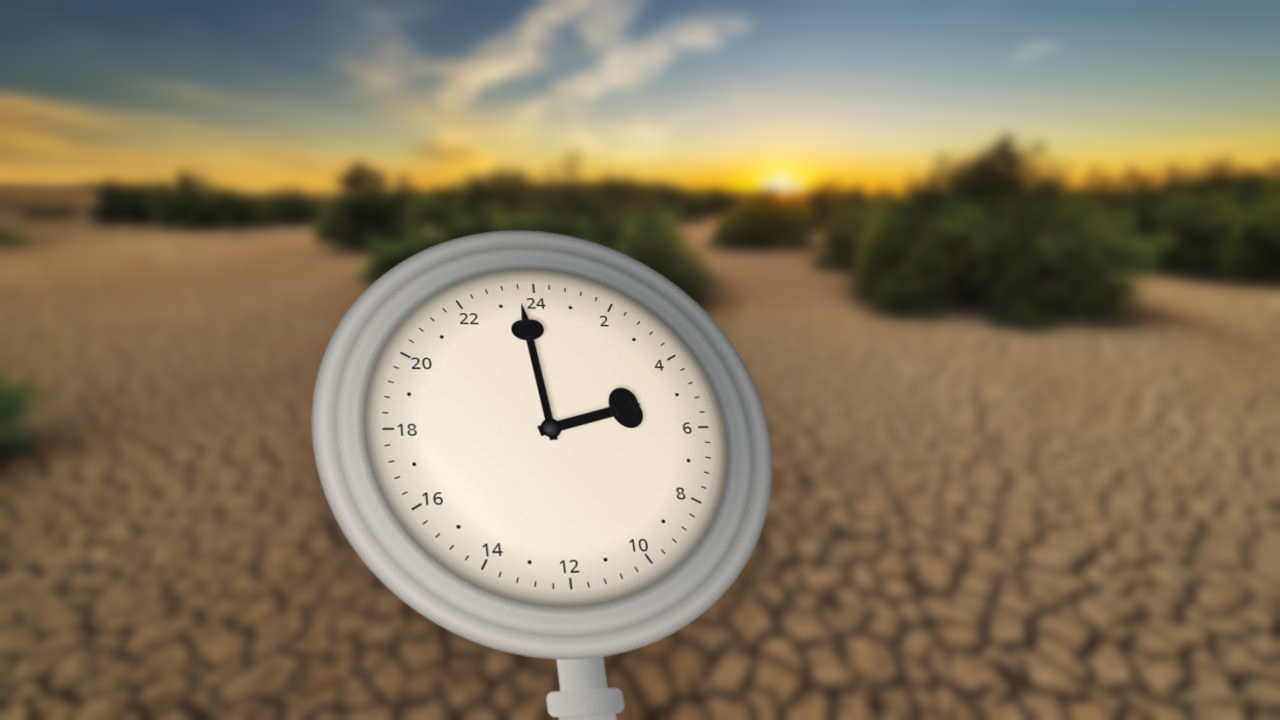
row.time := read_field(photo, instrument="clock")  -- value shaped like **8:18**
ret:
**4:59**
